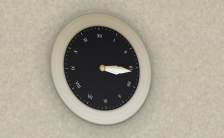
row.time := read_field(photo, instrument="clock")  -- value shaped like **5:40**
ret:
**3:16**
